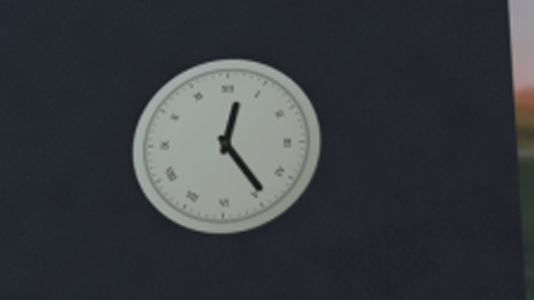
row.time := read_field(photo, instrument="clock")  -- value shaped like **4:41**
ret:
**12:24**
